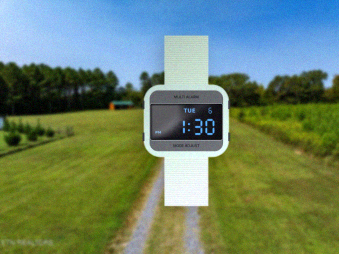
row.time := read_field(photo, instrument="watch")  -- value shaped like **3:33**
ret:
**1:30**
